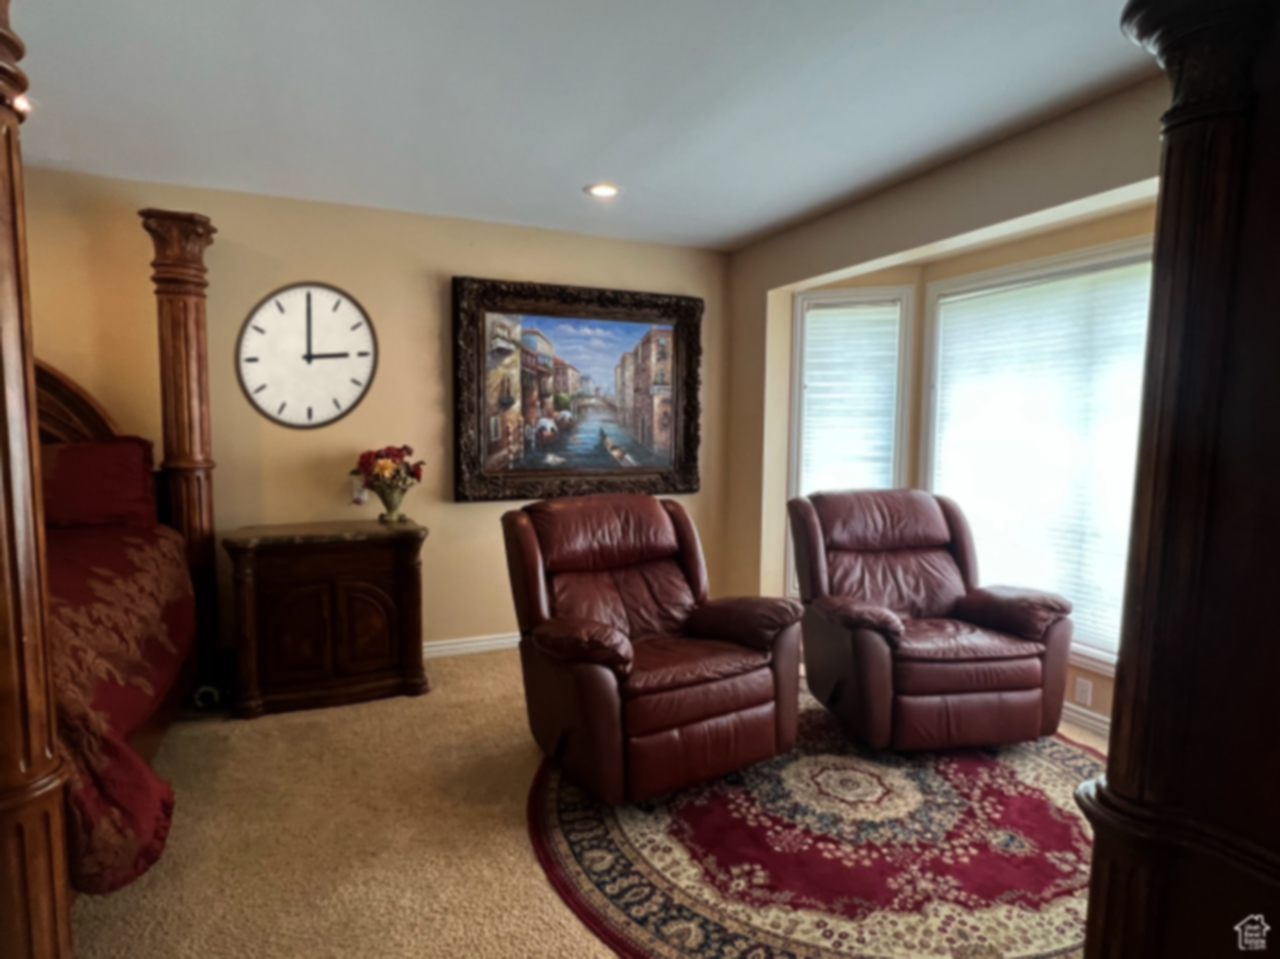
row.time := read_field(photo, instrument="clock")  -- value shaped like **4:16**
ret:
**3:00**
